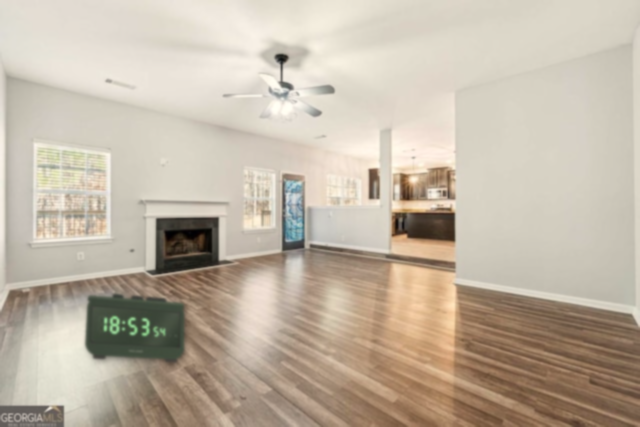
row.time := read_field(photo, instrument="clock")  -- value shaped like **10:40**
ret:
**18:53**
